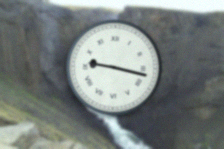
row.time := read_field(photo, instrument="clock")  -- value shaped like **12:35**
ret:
**9:17**
